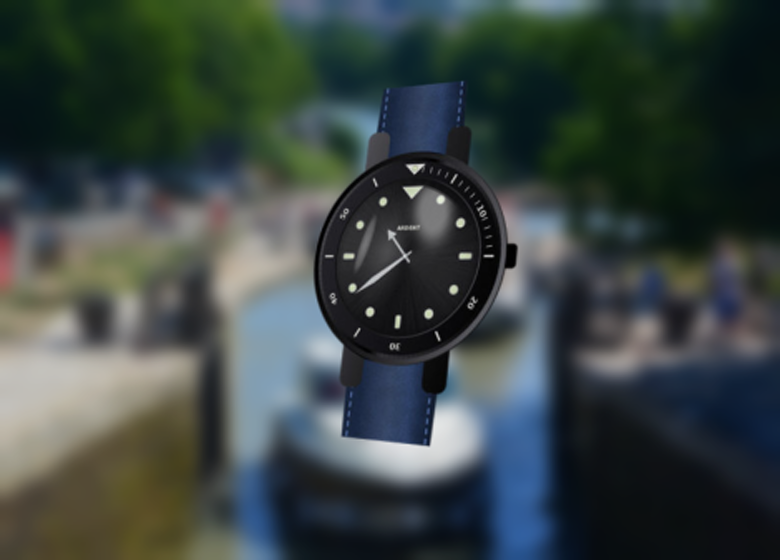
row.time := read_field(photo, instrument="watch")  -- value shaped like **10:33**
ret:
**10:39**
